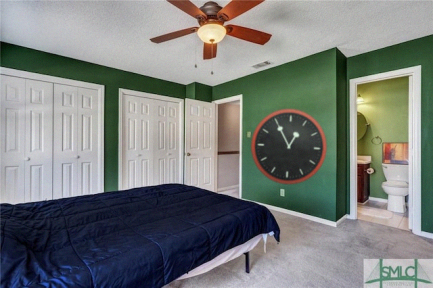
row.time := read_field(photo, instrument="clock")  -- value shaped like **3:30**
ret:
**12:55**
